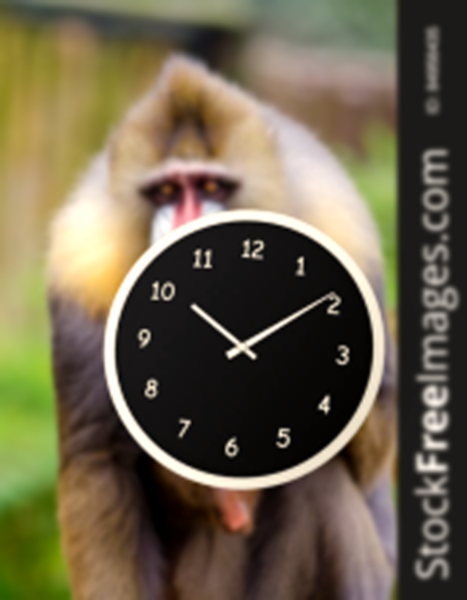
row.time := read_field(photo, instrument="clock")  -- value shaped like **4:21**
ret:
**10:09**
